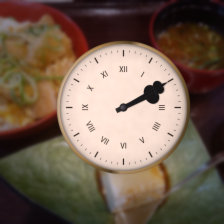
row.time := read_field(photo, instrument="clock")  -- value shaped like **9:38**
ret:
**2:10**
